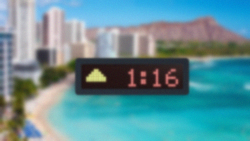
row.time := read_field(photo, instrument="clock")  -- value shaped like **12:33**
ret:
**1:16**
